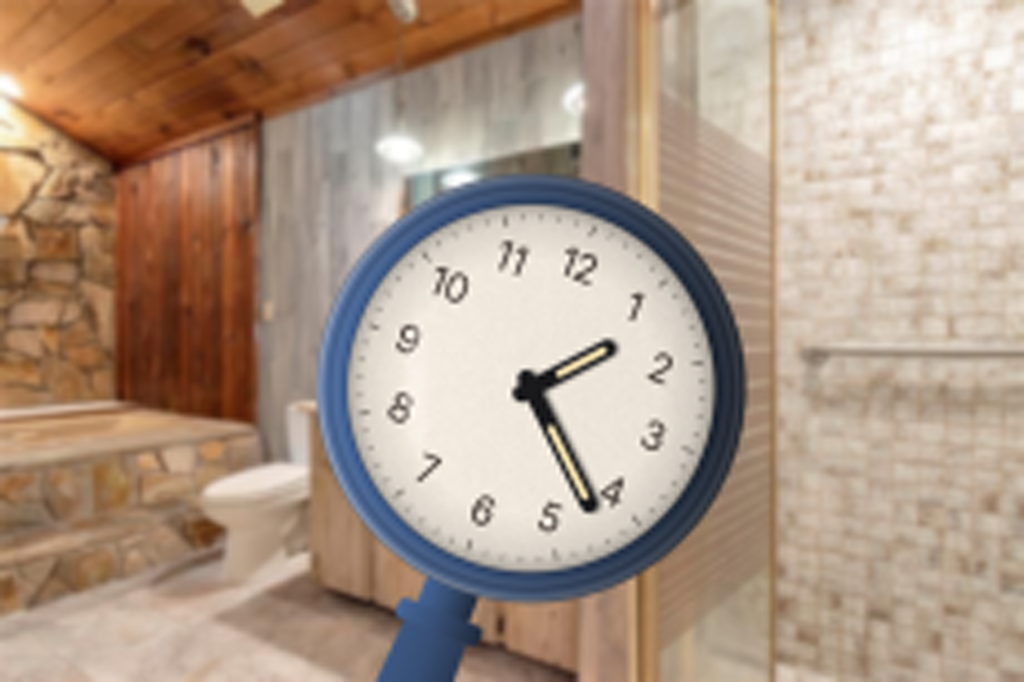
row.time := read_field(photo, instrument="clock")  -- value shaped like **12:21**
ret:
**1:22**
